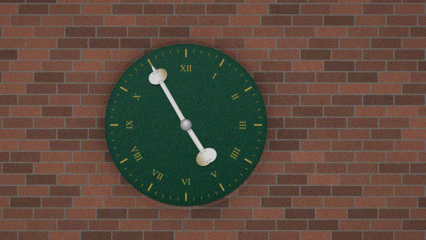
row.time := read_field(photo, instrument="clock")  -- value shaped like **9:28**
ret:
**4:55**
